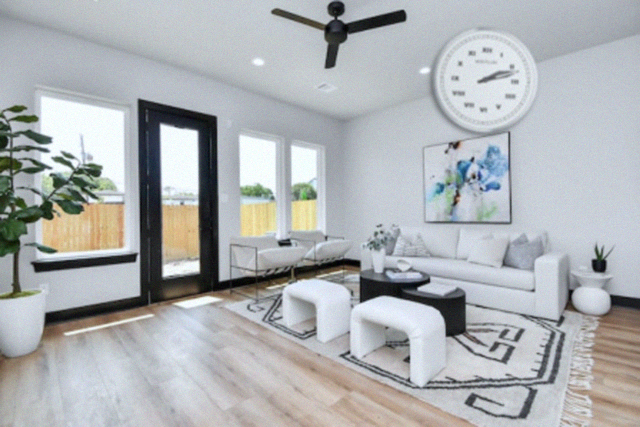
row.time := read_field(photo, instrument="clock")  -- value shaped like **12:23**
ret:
**2:12**
